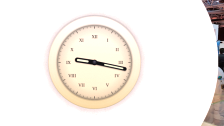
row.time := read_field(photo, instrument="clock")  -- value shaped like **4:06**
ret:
**9:17**
